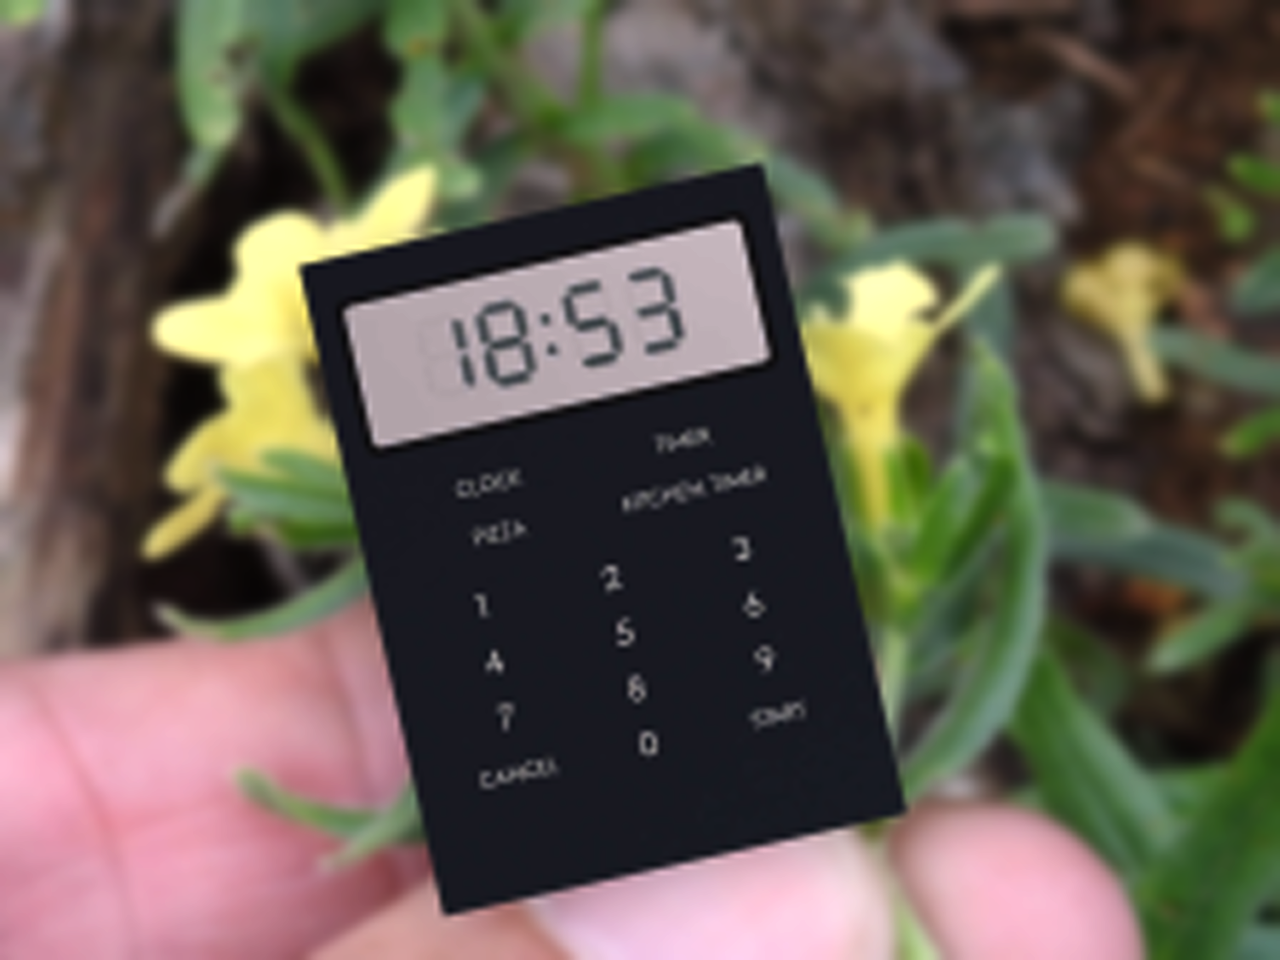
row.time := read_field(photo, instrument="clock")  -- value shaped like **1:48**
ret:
**18:53**
